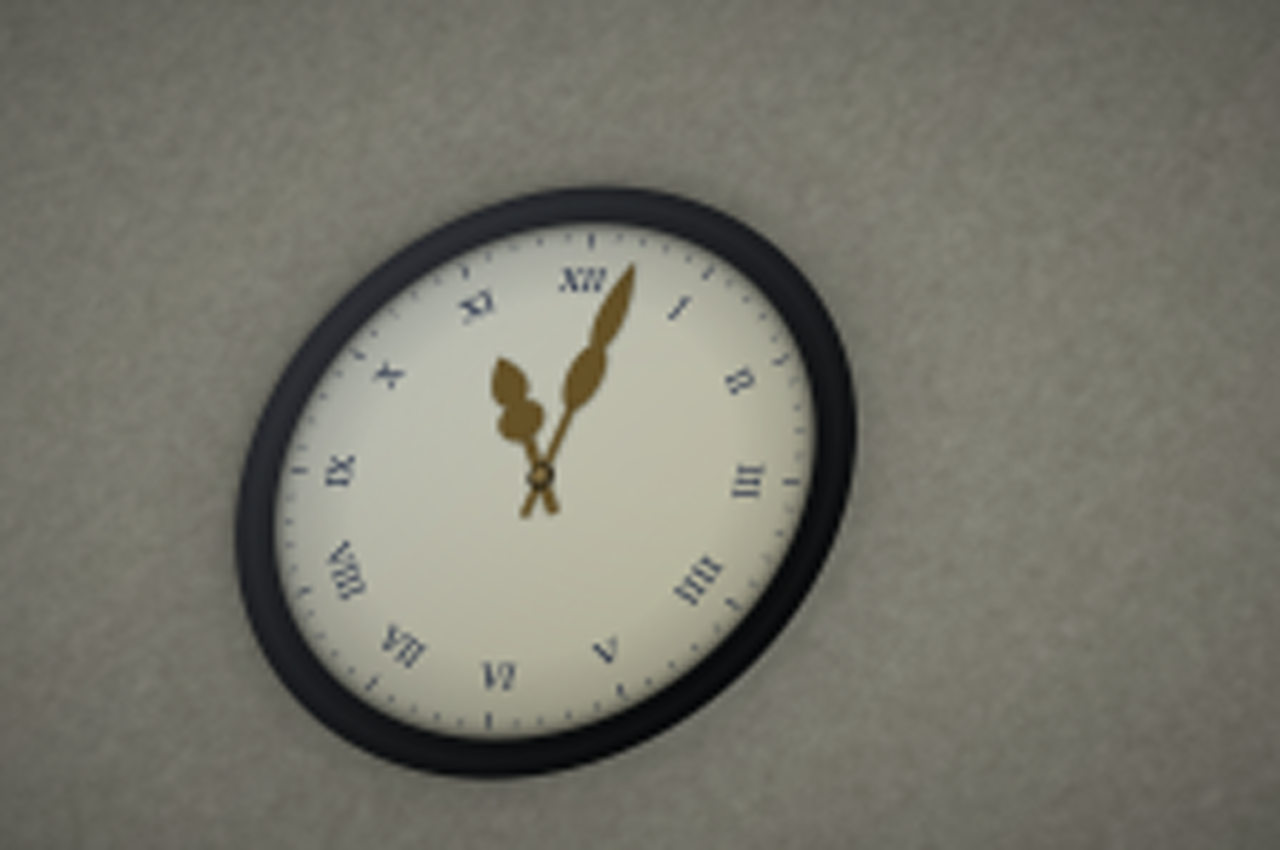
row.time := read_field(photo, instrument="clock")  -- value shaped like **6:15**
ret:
**11:02**
